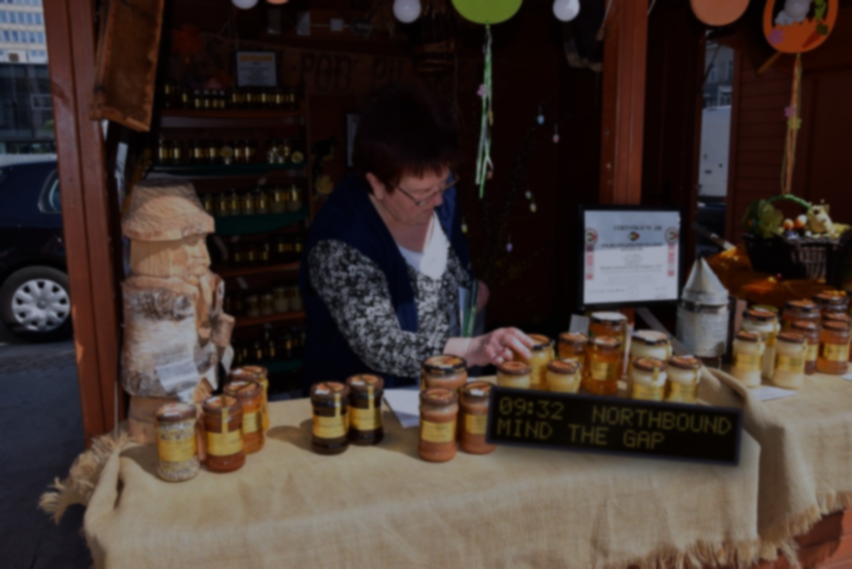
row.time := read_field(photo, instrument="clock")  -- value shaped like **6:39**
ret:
**9:32**
